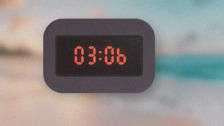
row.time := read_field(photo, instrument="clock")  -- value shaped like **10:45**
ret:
**3:06**
